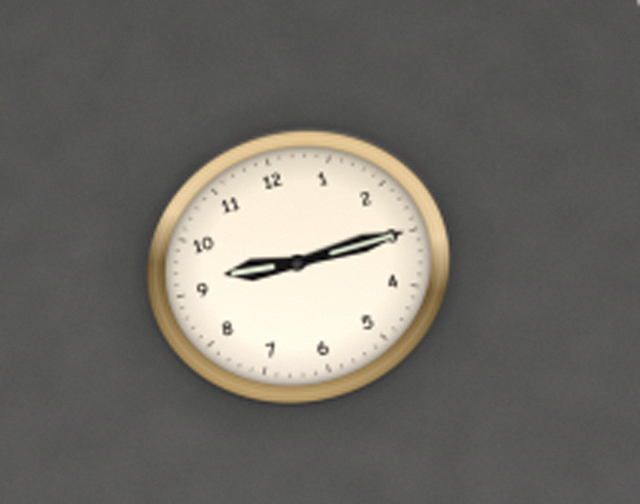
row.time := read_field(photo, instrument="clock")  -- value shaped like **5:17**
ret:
**9:15**
